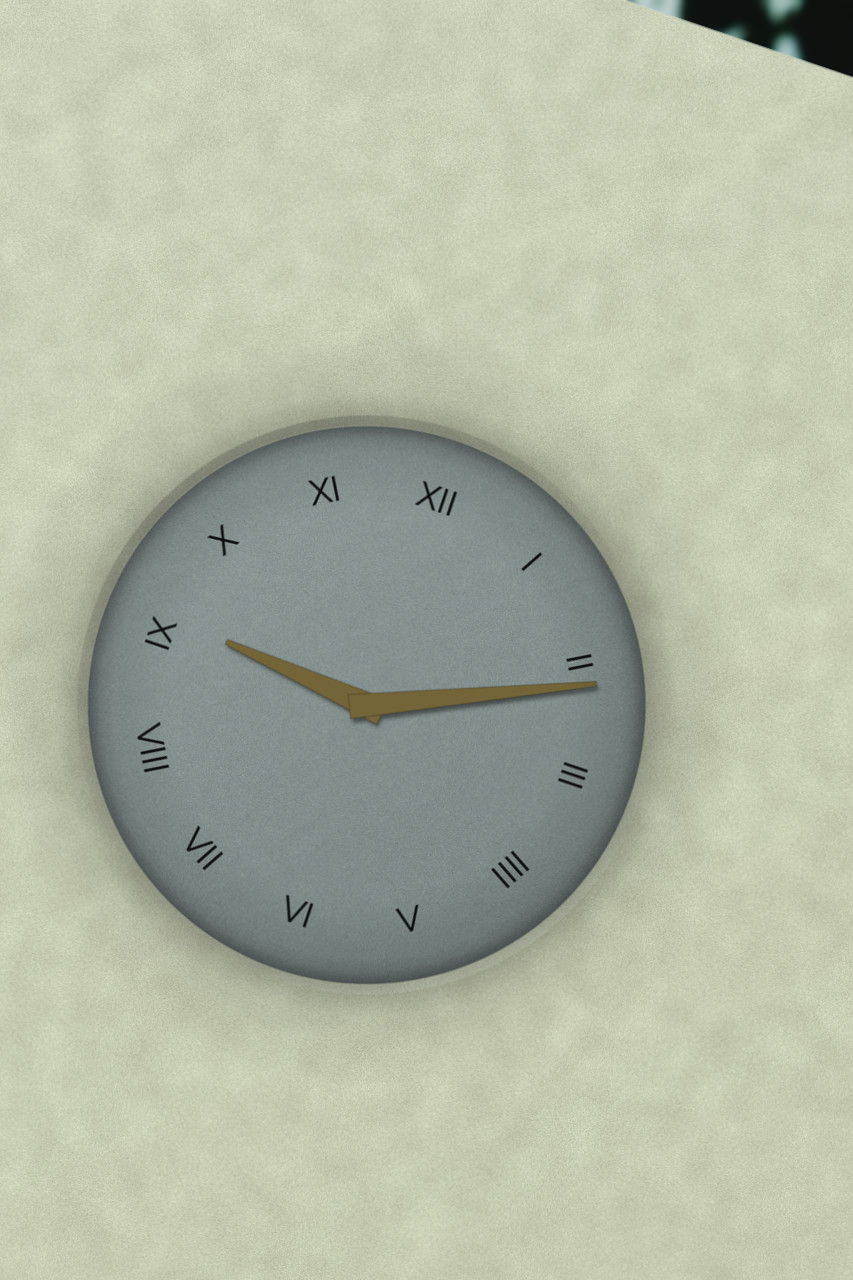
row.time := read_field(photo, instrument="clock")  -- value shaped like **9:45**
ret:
**9:11**
